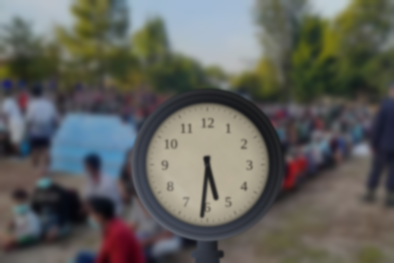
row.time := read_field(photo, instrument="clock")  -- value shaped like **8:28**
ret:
**5:31**
